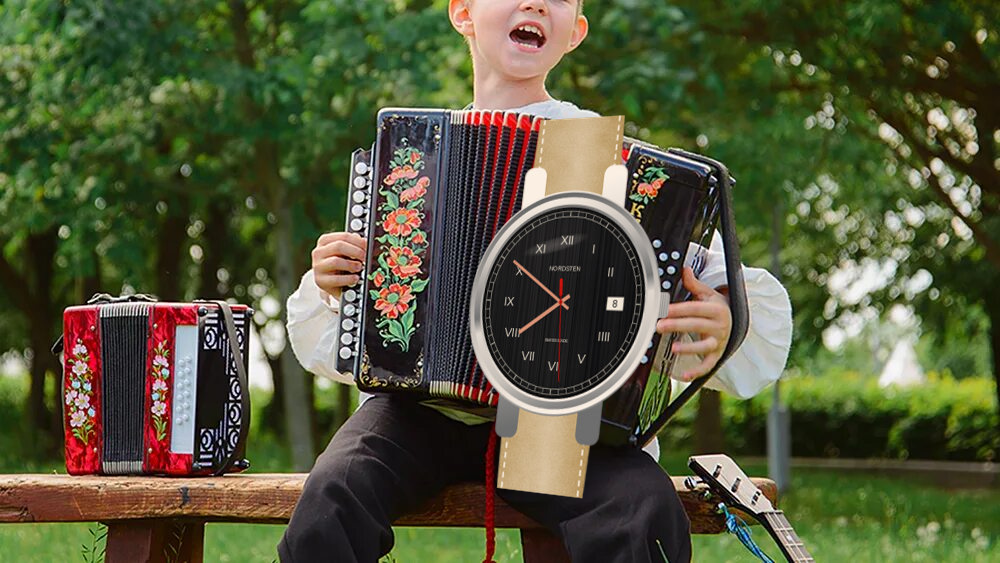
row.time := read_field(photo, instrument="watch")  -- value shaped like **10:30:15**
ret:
**7:50:29**
